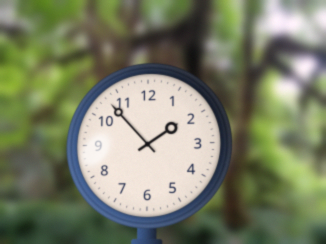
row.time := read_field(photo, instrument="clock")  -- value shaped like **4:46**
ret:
**1:53**
